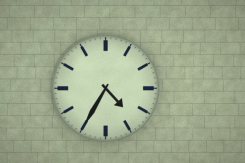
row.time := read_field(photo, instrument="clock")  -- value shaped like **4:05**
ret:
**4:35**
